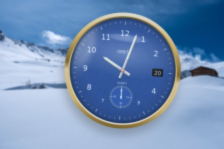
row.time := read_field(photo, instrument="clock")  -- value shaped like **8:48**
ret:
**10:03**
